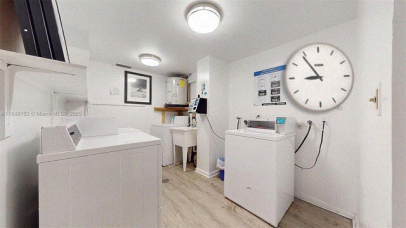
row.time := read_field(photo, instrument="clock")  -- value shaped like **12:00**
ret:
**8:54**
